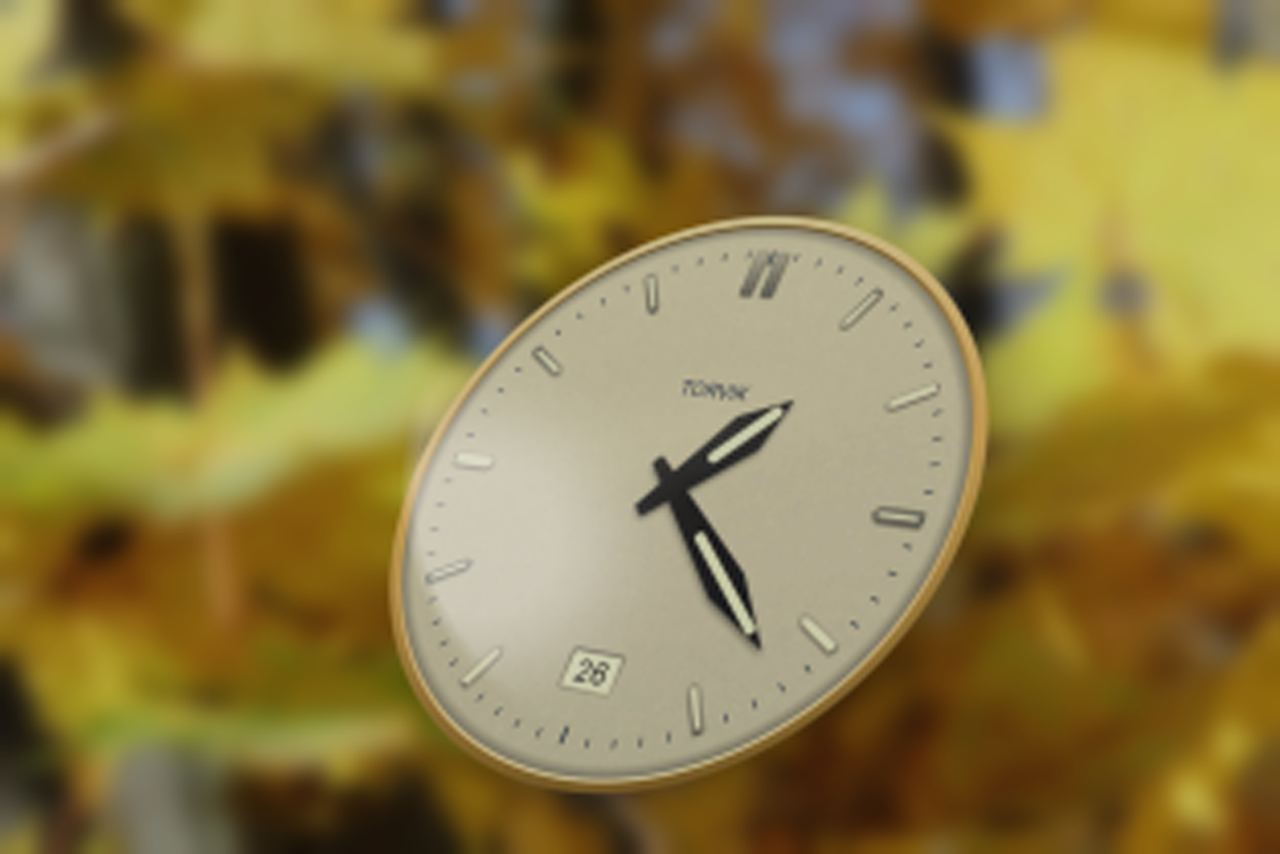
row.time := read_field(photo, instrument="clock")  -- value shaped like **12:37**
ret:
**1:22**
